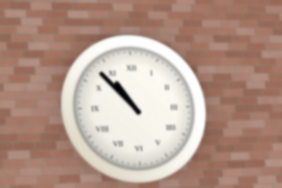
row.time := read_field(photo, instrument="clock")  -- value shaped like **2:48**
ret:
**10:53**
